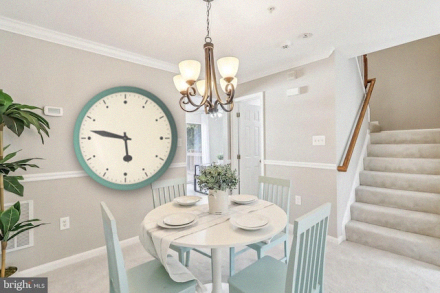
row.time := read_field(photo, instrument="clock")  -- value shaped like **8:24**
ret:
**5:47**
